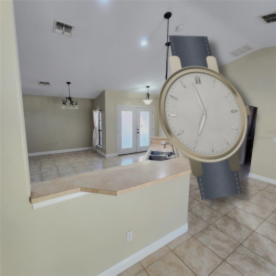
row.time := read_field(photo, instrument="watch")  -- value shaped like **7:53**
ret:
**6:58**
